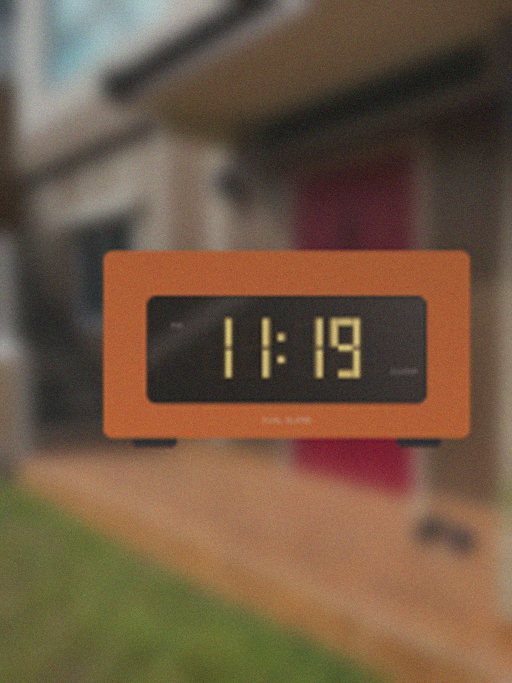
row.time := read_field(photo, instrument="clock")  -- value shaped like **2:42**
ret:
**11:19**
